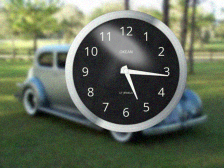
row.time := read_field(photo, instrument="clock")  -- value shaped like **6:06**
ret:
**5:16**
